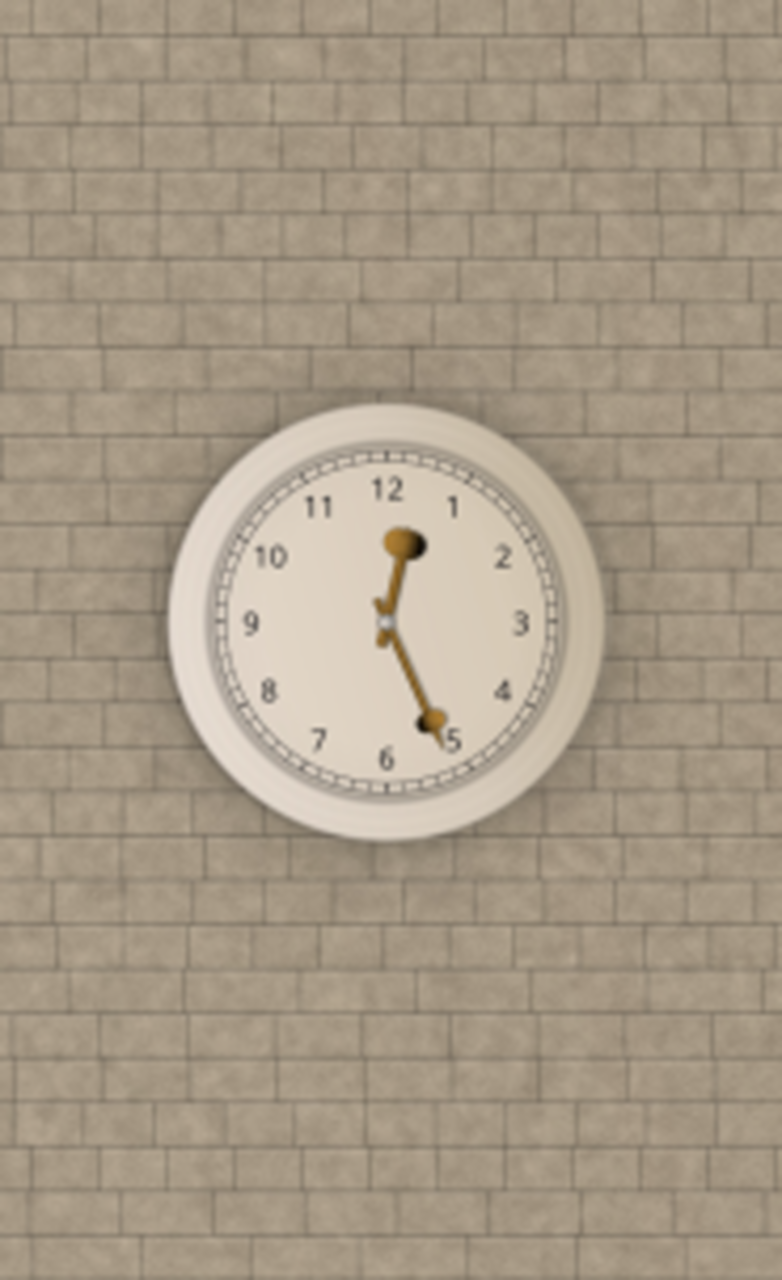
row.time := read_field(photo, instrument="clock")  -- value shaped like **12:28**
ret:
**12:26**
